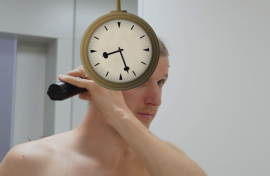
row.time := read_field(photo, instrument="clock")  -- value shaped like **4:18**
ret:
**8:27**
